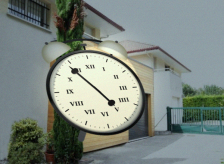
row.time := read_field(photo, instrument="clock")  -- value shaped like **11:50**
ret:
**4:54**
